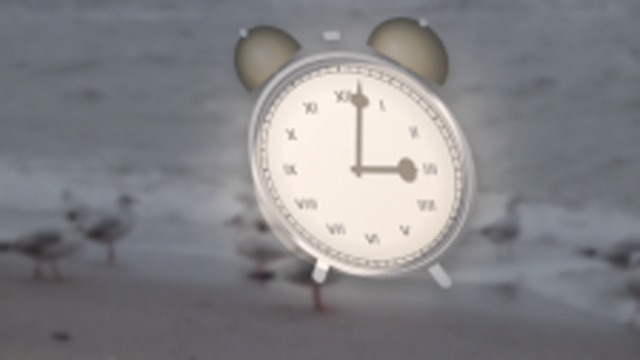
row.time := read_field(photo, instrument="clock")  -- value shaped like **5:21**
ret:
**3:02**
